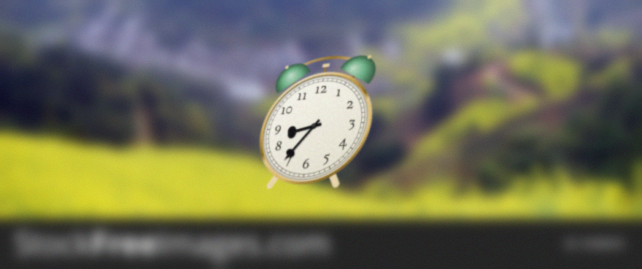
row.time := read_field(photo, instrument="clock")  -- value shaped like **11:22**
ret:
**8:36**
